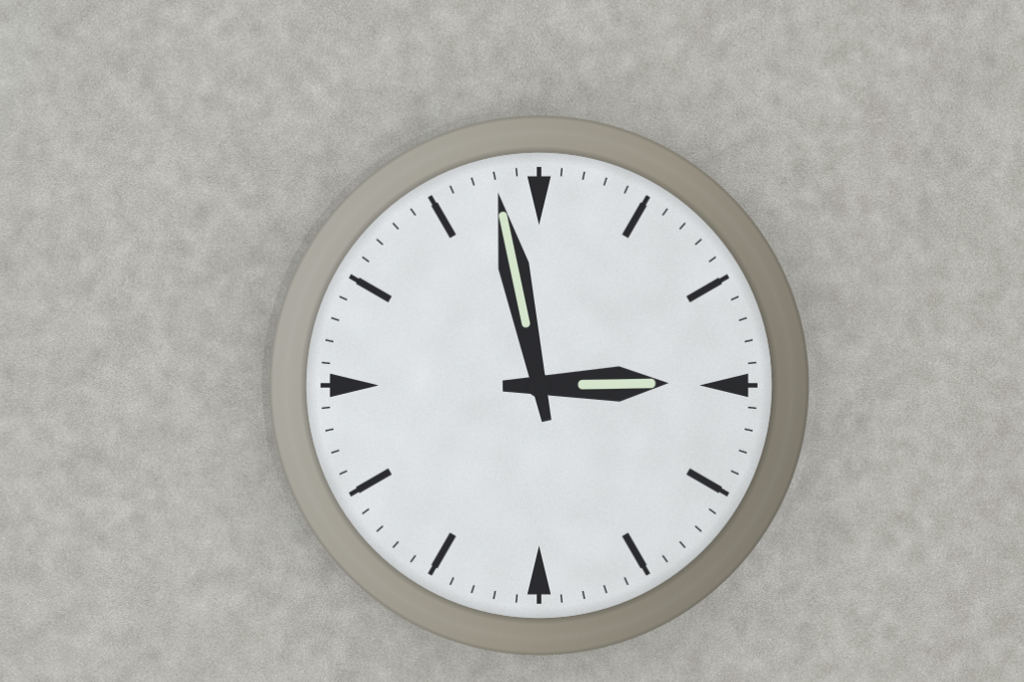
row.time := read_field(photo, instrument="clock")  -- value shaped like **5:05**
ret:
**2:58**
